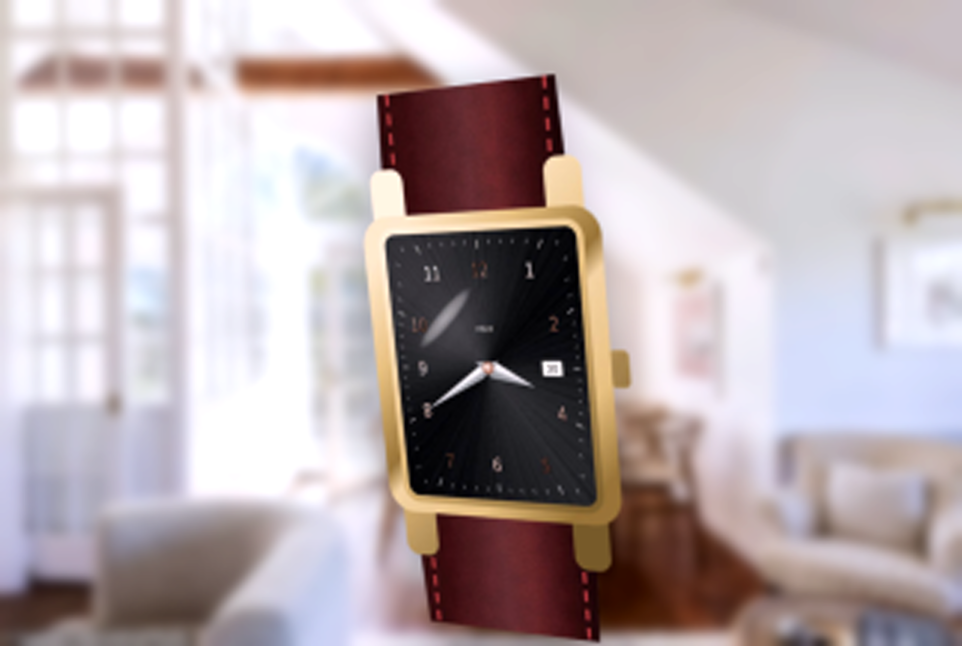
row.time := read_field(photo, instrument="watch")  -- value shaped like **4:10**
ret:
**3:40**
